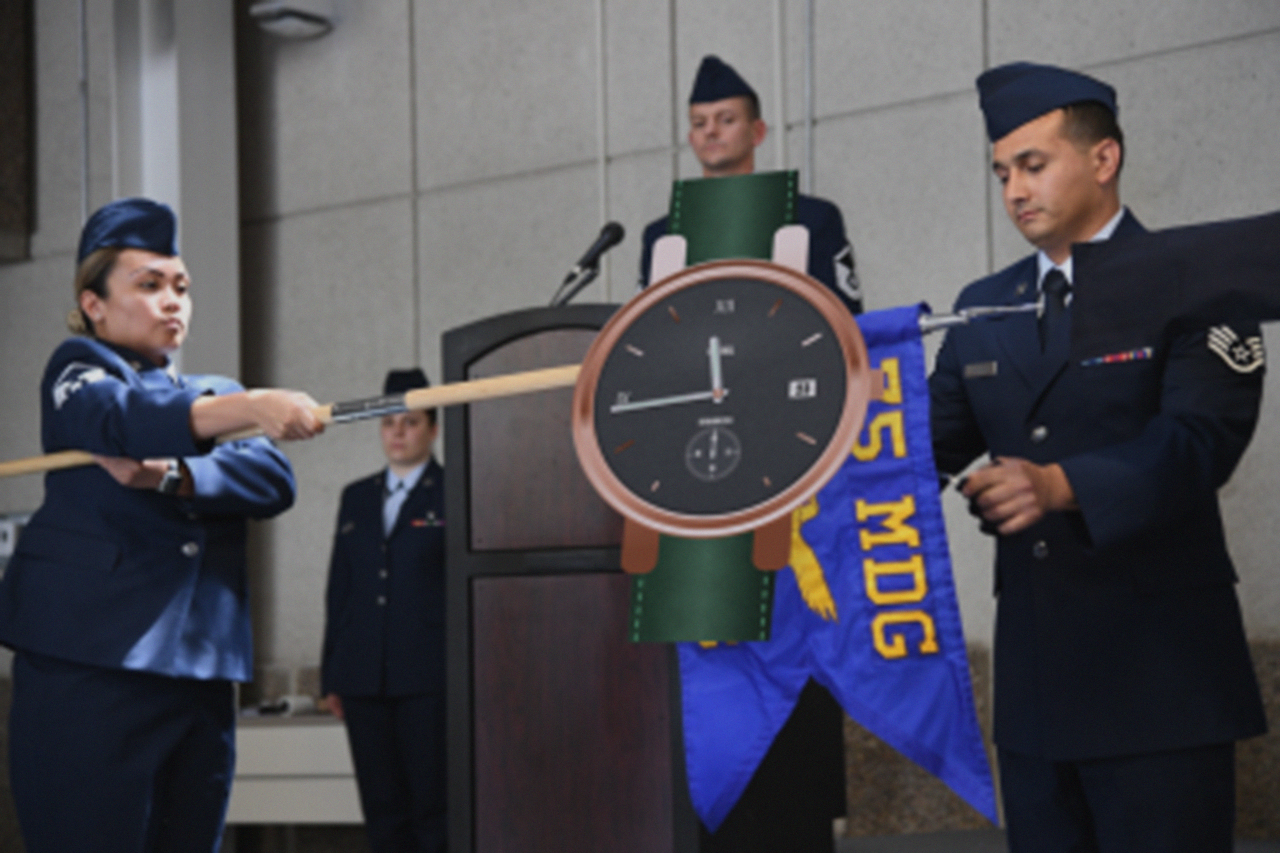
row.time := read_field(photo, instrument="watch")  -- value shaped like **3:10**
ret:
**11:44**
